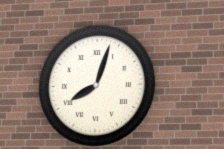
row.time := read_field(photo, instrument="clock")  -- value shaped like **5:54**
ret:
**8:03**
